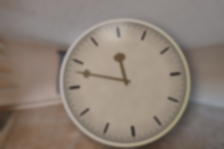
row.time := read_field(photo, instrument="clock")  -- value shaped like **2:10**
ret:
**11:48**
